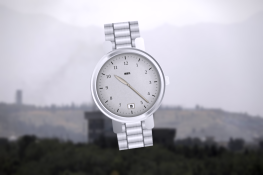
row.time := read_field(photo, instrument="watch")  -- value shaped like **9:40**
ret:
**10:23**
